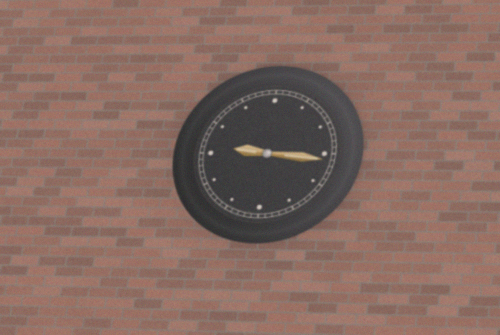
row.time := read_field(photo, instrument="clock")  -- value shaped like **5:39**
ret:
**9:16**
